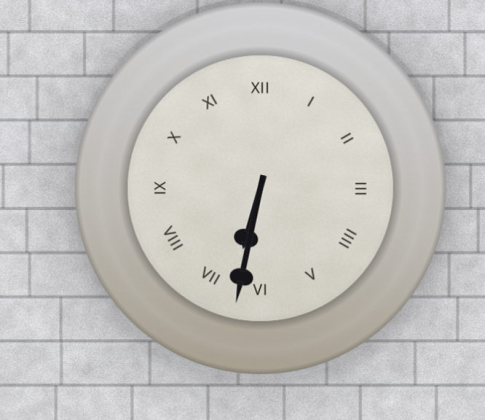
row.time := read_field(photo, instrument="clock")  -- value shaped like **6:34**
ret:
**6:32**
